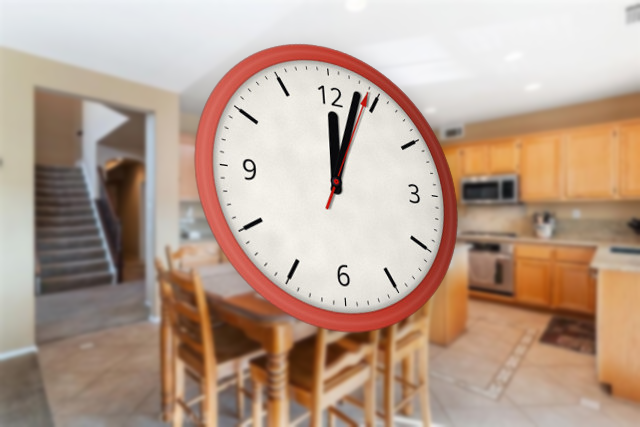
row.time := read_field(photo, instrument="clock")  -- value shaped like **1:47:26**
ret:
**12:03:04**
